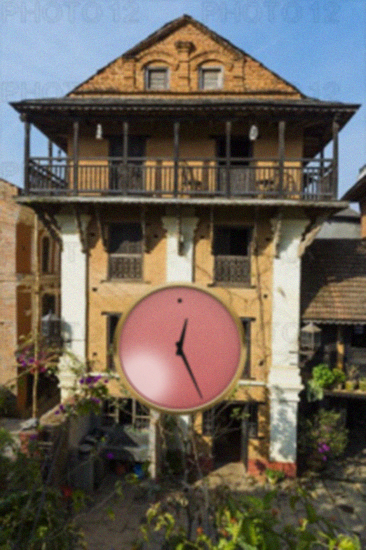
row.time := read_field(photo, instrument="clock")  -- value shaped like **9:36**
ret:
**12:26**
